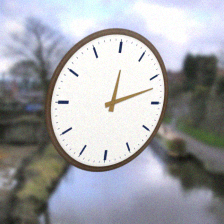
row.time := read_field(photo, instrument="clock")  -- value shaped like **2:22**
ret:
**12:12**
